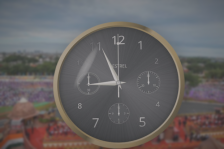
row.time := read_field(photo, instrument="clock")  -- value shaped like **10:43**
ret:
**8:56**
